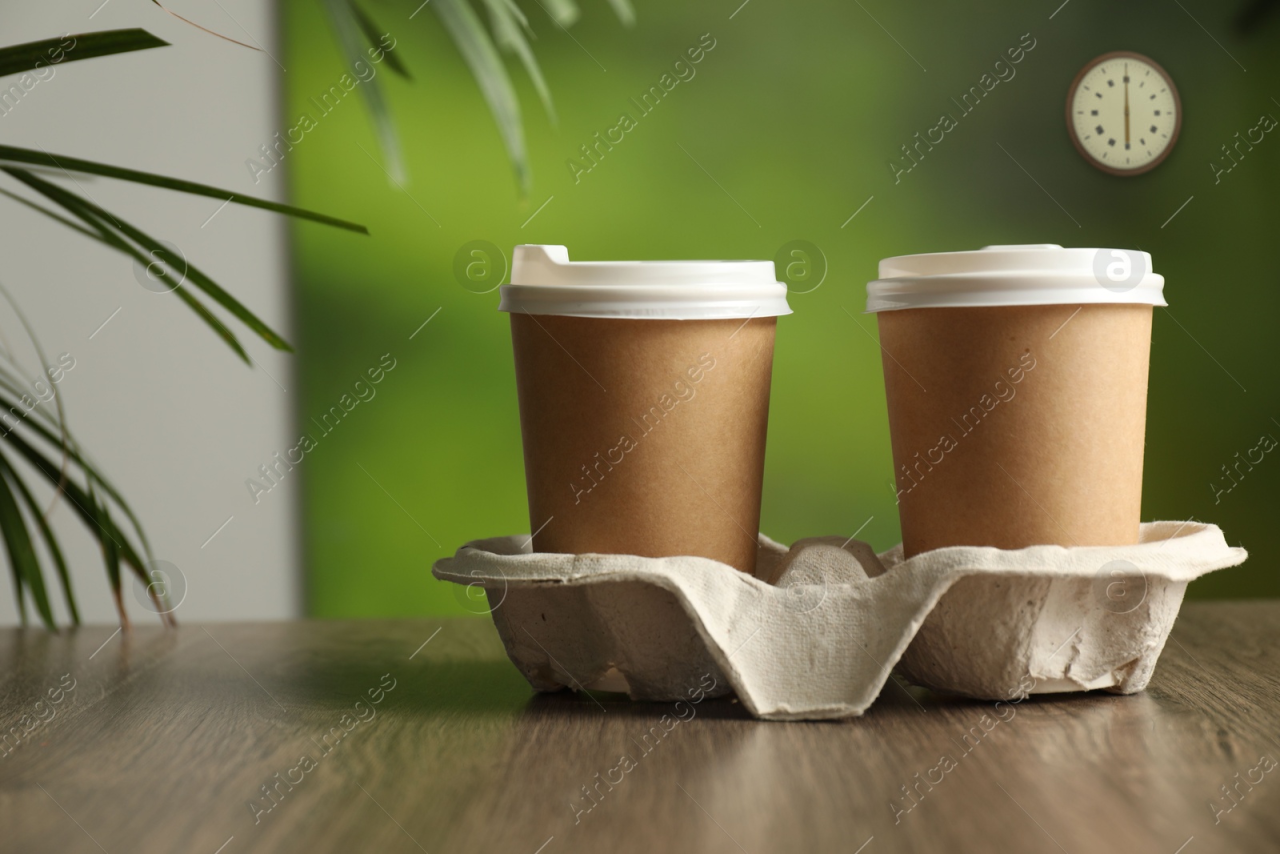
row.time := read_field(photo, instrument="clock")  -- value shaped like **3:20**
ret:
**6:00**
